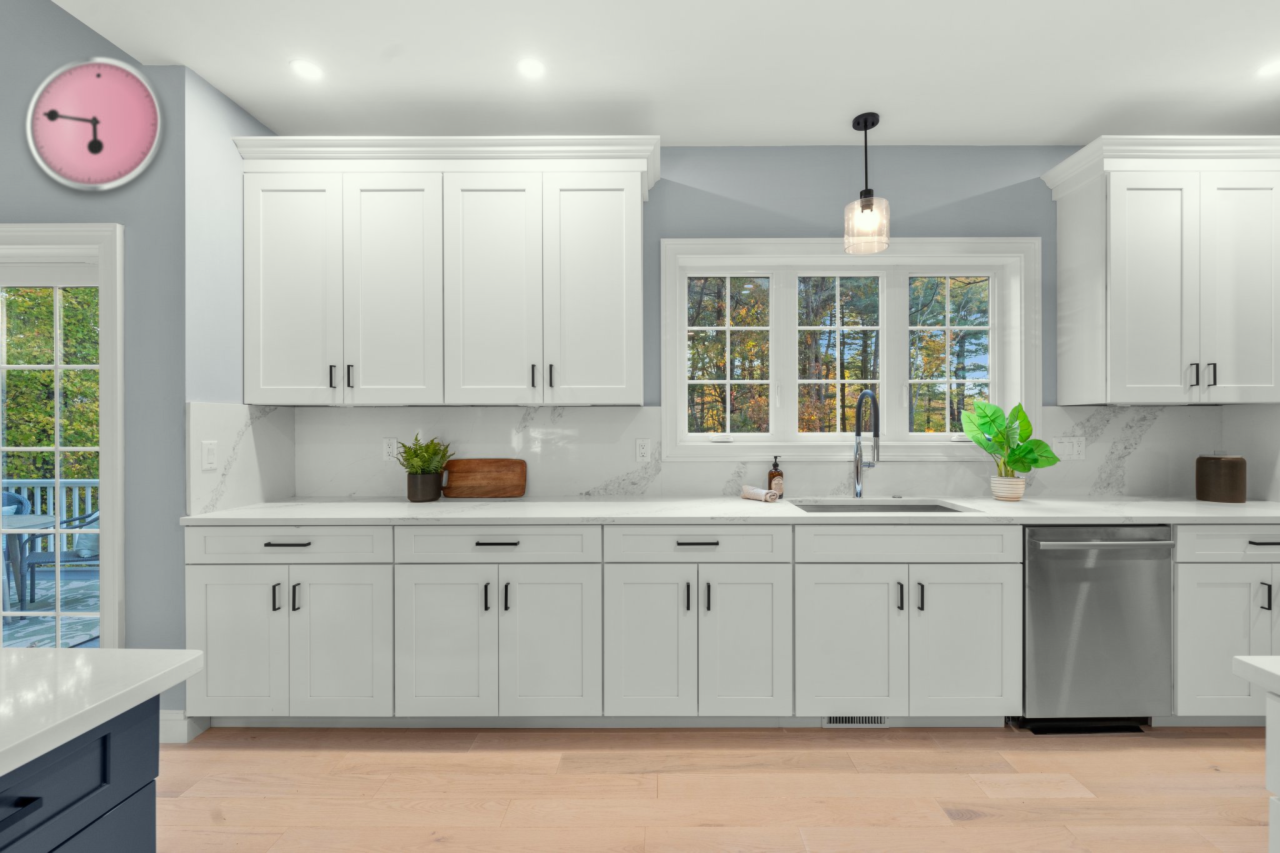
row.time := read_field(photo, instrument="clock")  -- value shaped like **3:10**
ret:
**5:46**
